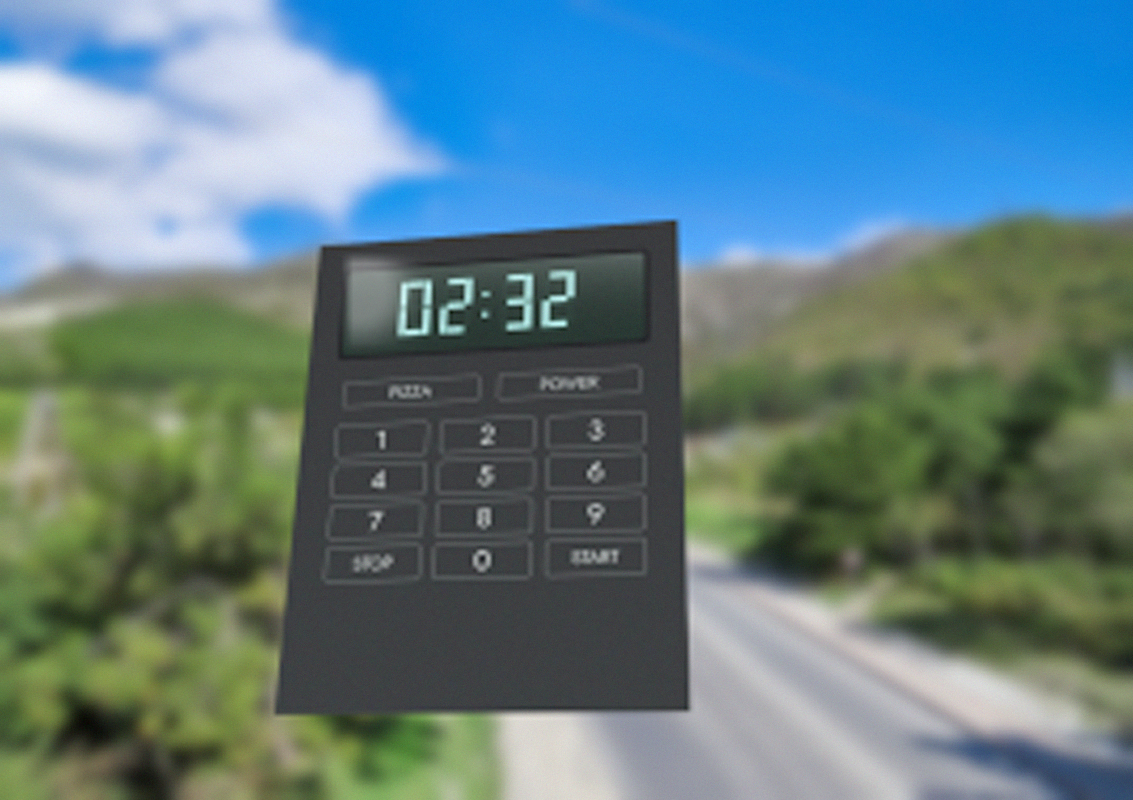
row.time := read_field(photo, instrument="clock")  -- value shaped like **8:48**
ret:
**2:32**
